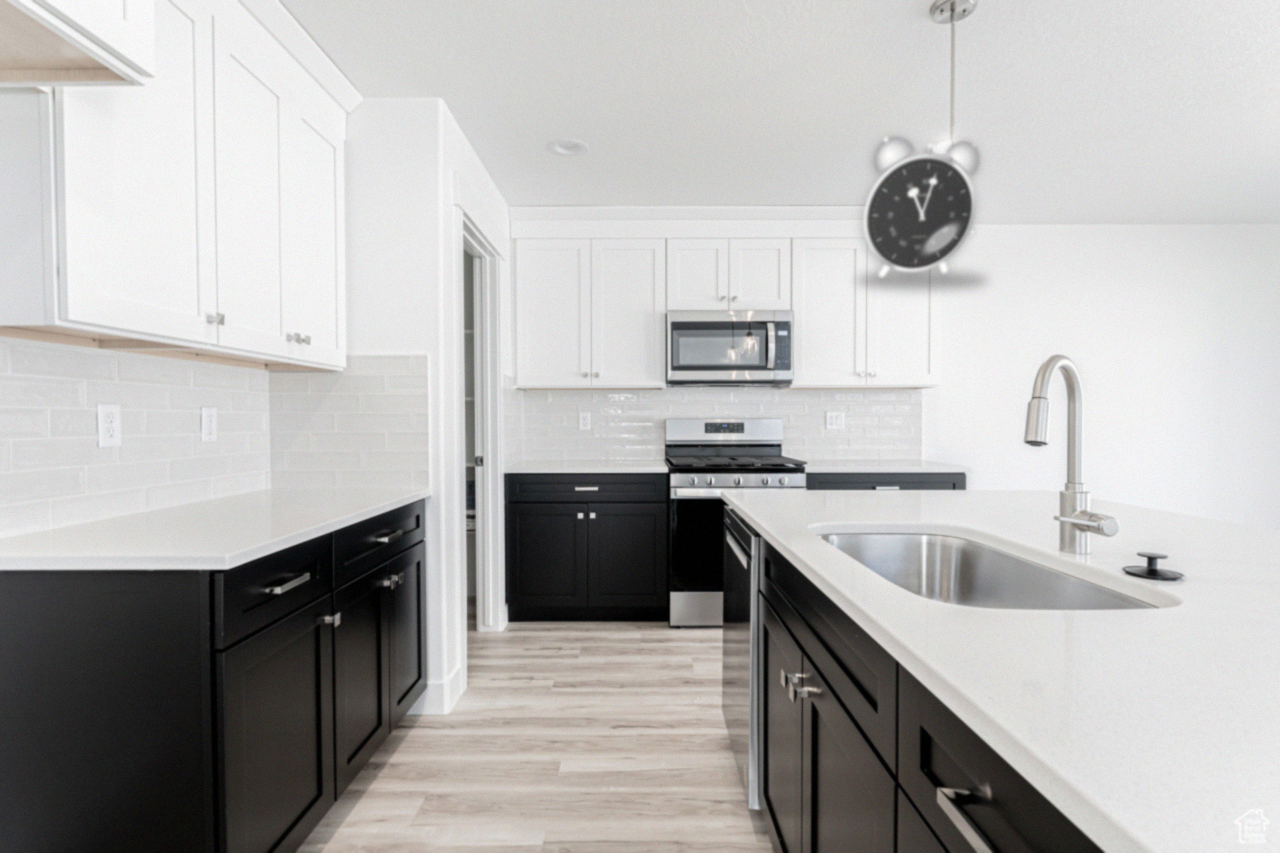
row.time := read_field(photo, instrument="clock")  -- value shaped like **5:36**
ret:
**11:02**
